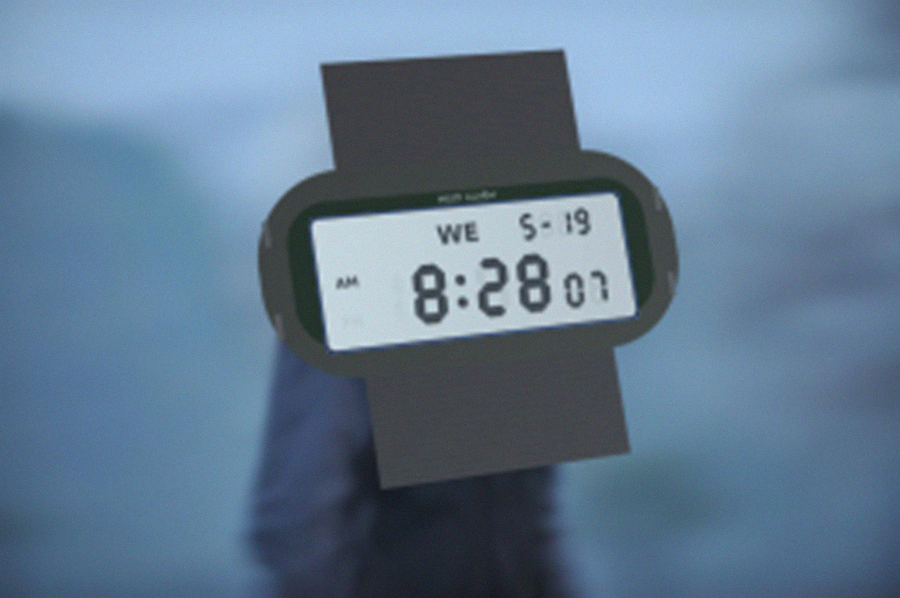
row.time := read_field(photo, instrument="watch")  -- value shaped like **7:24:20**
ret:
**8:28:07**
